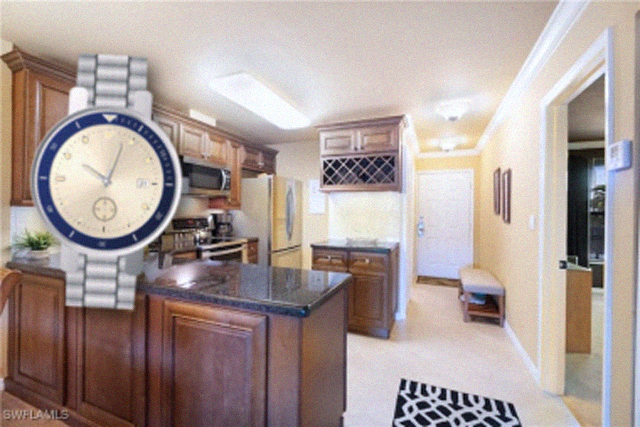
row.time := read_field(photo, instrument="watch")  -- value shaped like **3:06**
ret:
**10:03**
